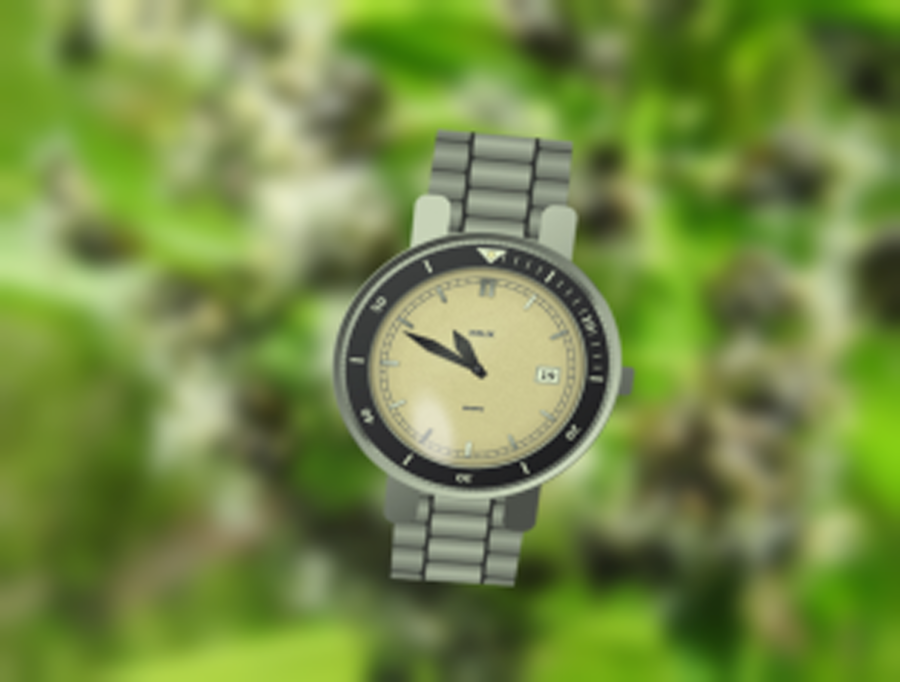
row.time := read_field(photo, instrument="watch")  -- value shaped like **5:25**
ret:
**10:49**
